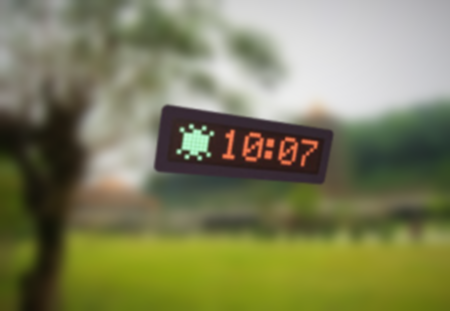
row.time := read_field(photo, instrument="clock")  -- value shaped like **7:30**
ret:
**10:07**
